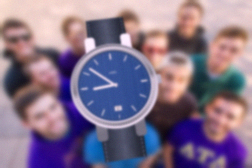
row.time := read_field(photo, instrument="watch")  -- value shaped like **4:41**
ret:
**8:52**
